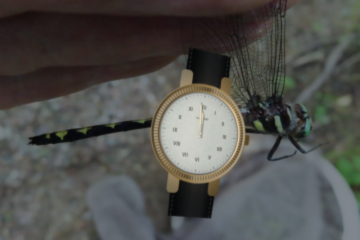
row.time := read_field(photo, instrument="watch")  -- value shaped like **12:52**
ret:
**11:59**
